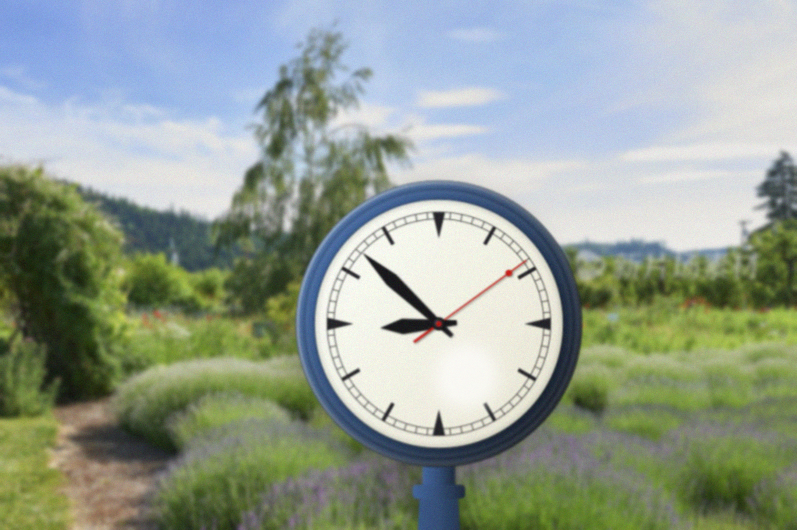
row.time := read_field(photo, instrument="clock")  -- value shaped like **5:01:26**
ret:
**8:52:09**
